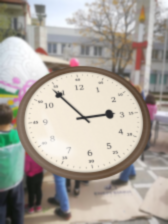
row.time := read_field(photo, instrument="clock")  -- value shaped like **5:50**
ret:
**2:54**
